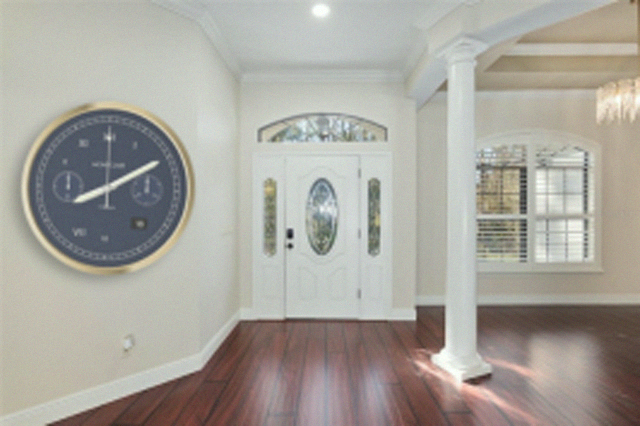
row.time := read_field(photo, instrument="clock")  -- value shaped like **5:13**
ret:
**8:10**
